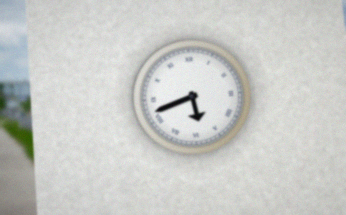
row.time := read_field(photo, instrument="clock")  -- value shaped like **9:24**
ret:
**5:42**
